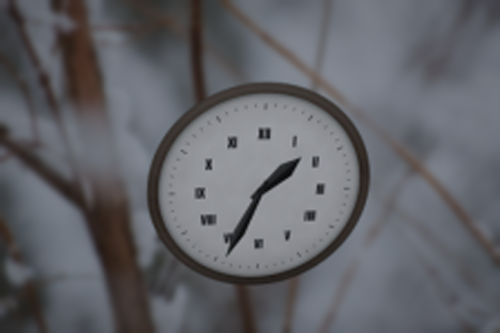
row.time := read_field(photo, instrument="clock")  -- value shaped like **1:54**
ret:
**1:34**
